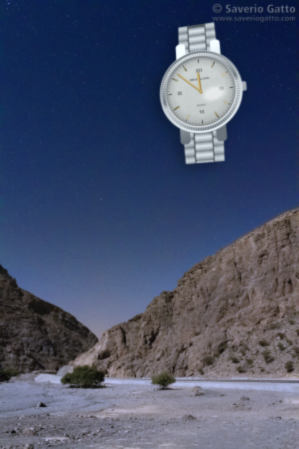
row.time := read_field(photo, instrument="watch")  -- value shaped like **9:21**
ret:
**11:52**
